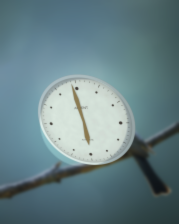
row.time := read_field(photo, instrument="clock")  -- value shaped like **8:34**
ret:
**5:59**
